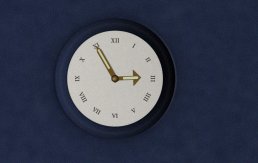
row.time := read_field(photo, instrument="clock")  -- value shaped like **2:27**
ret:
**2:55**
